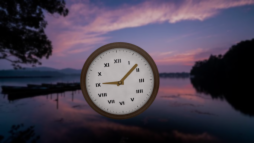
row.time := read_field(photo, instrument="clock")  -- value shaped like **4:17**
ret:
**9:08**
